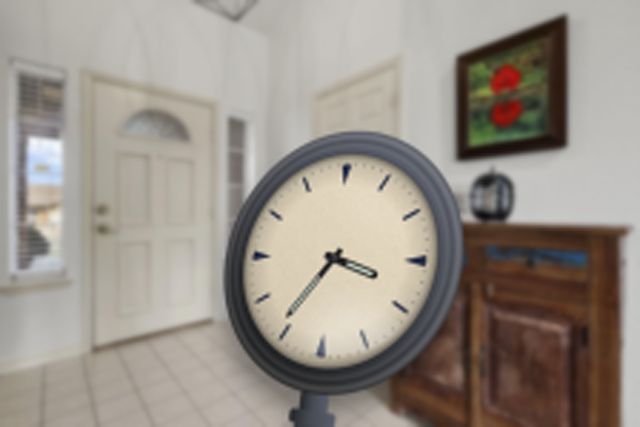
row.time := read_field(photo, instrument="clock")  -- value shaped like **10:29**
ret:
**3:36**
